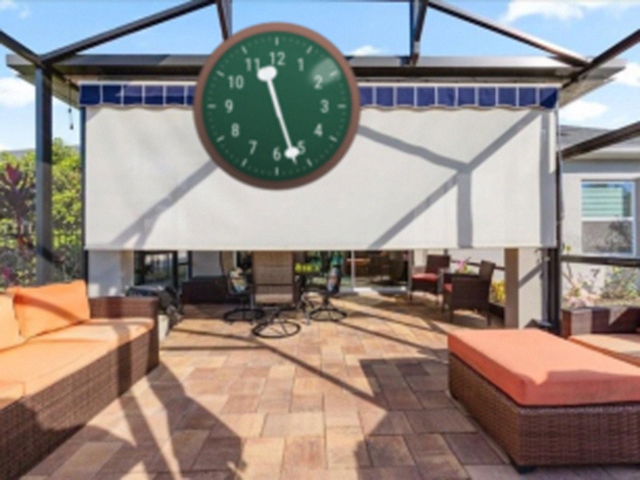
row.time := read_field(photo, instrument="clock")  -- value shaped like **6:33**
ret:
**11:27**
